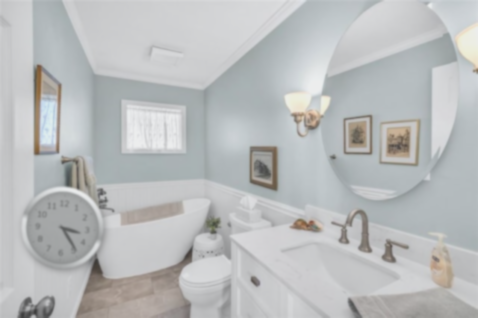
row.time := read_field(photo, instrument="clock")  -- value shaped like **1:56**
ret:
**3:24**
